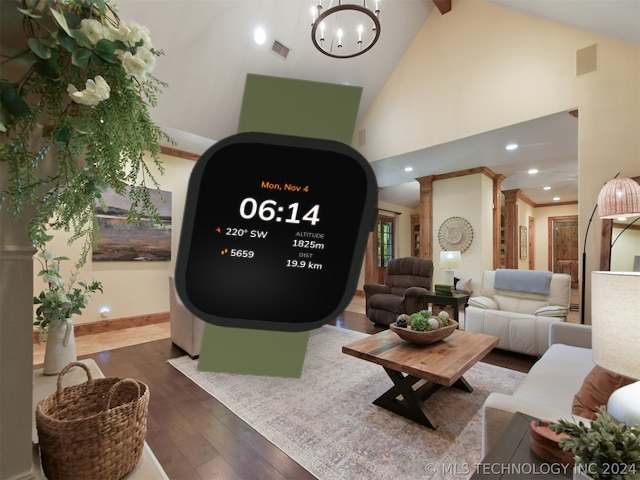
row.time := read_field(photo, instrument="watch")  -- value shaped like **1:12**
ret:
**6:14**
